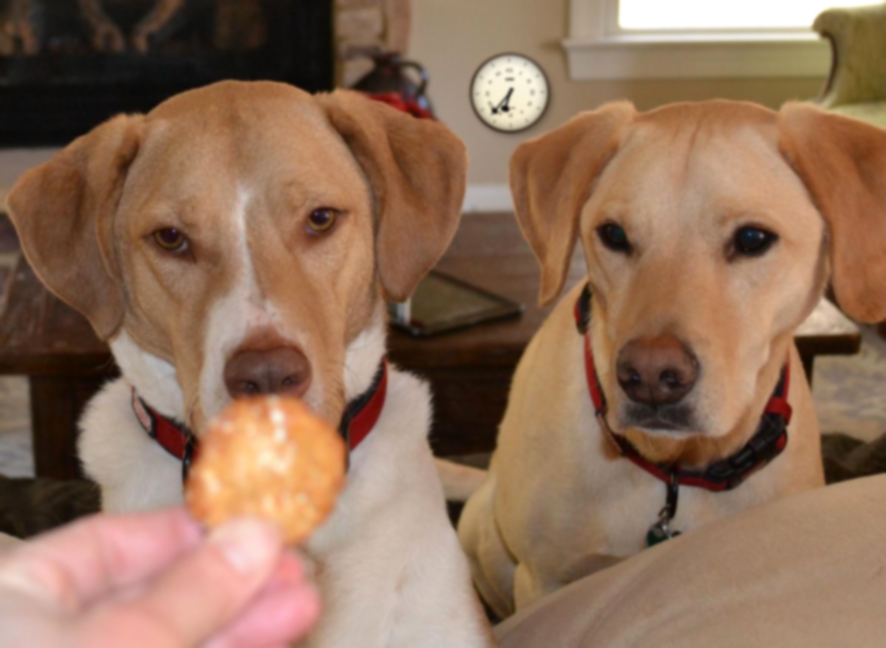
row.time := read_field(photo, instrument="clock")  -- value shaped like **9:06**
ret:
**6:37**
